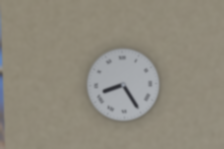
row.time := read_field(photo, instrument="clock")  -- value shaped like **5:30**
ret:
**8:25**
